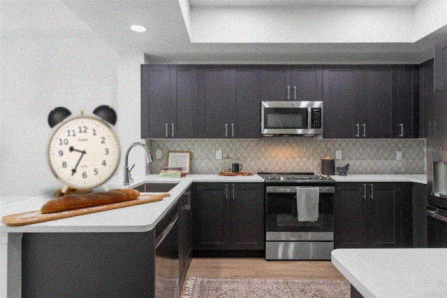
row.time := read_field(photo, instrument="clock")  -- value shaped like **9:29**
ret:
**9:35**
